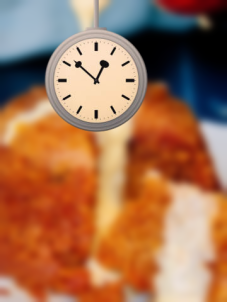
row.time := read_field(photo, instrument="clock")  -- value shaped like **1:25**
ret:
**12:52**
